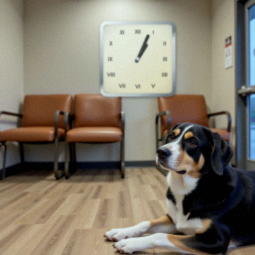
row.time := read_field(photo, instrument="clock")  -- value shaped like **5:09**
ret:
**1:04**
